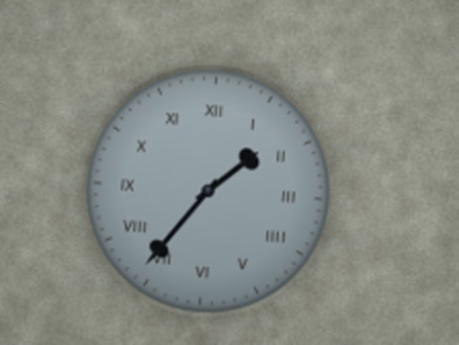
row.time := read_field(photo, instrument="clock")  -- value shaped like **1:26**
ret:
**1:36**
